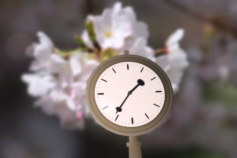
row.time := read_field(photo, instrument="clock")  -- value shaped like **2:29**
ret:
**1:36**
